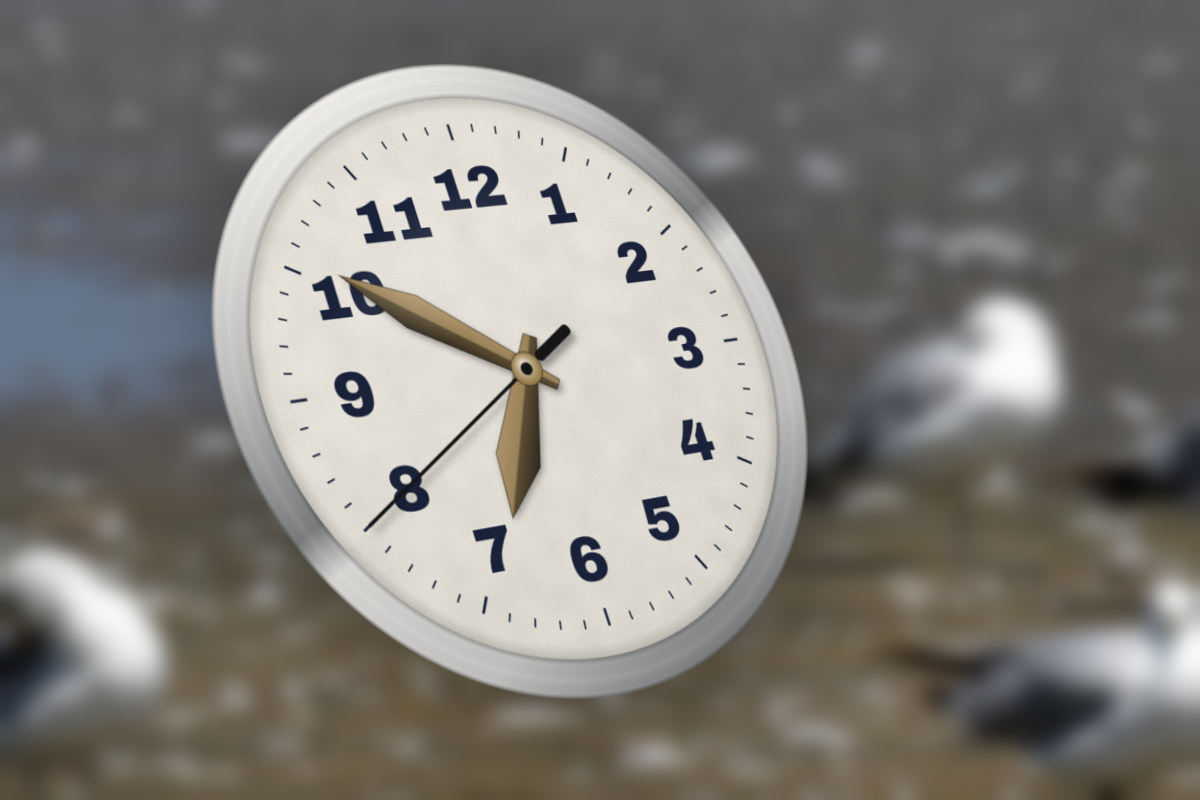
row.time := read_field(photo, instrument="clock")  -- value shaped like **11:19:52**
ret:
**6:50:40**
